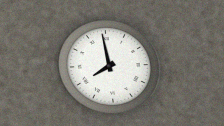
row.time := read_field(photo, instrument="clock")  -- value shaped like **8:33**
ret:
**7:59**
